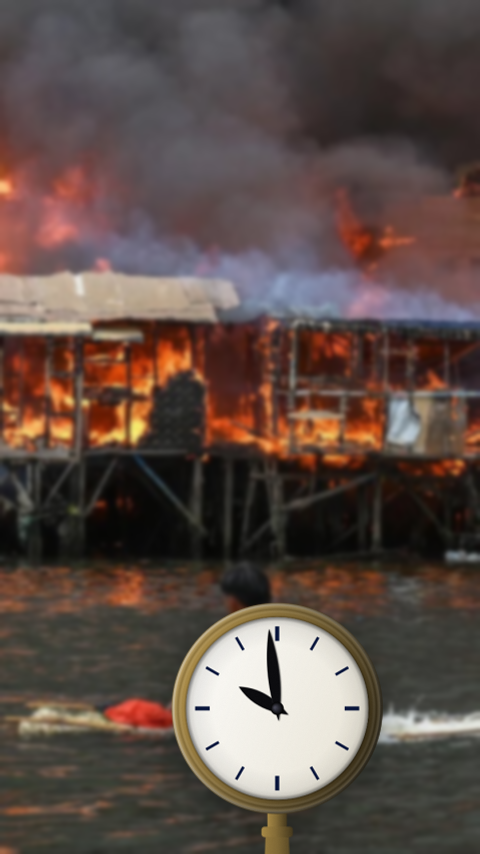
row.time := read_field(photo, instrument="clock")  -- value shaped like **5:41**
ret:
**9:59**
